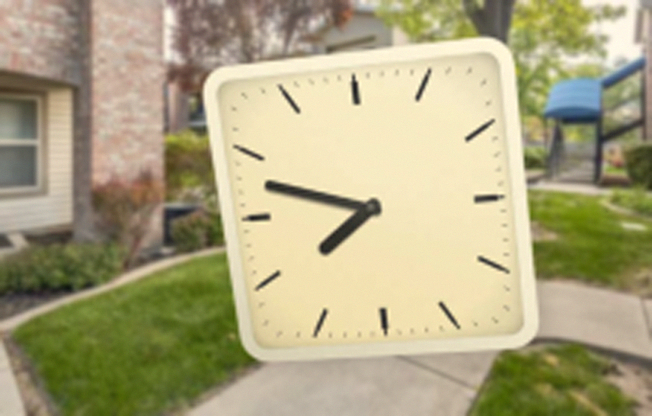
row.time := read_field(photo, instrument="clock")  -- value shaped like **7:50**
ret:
**7:48**
